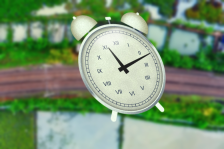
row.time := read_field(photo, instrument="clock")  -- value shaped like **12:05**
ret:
**11:12**
